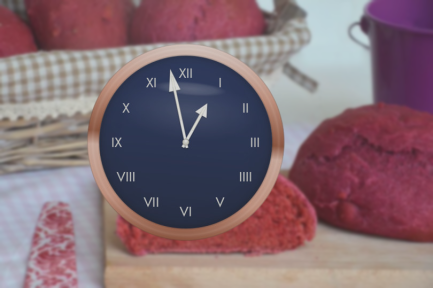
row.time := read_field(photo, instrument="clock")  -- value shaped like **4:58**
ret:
**12:58**
